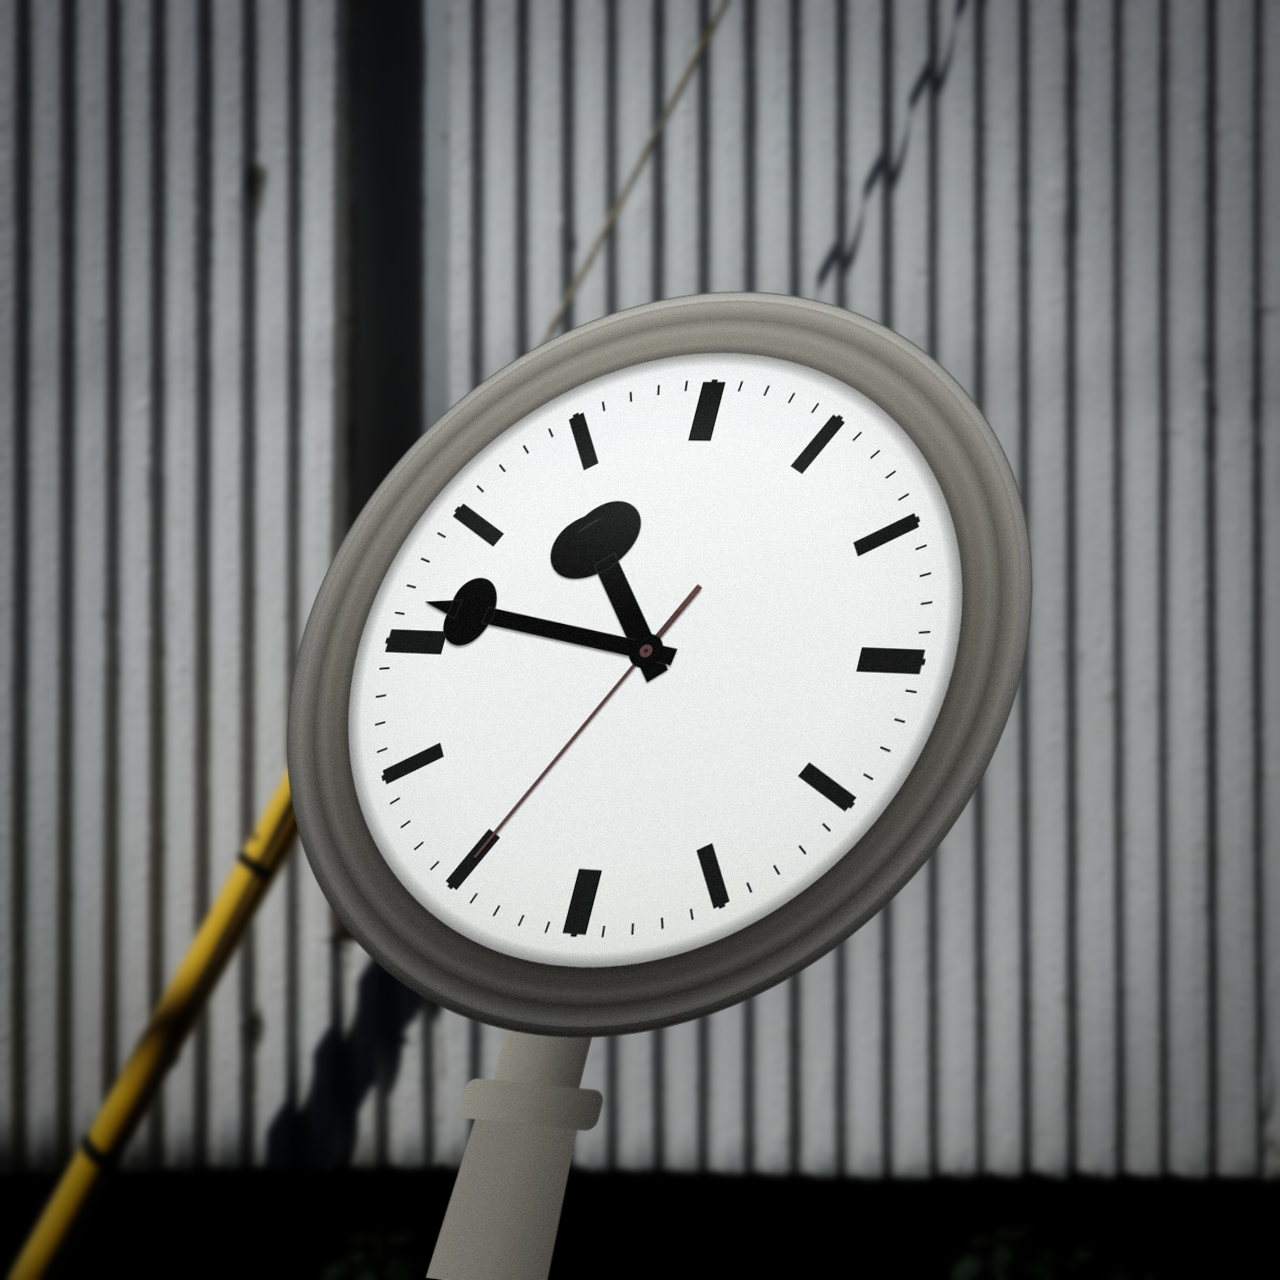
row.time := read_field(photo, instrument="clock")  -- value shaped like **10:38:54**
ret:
**10:46:35**
